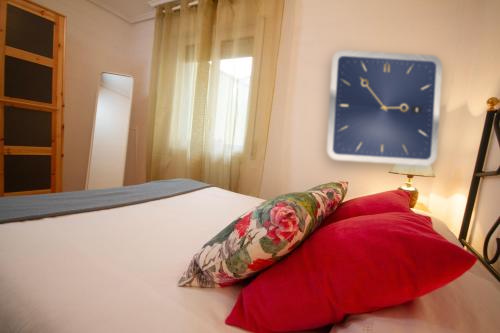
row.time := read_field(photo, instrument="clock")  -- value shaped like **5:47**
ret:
**2:53**
